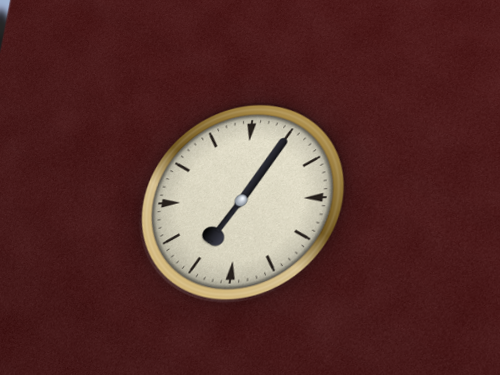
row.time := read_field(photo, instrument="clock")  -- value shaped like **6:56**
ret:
**7:05**
